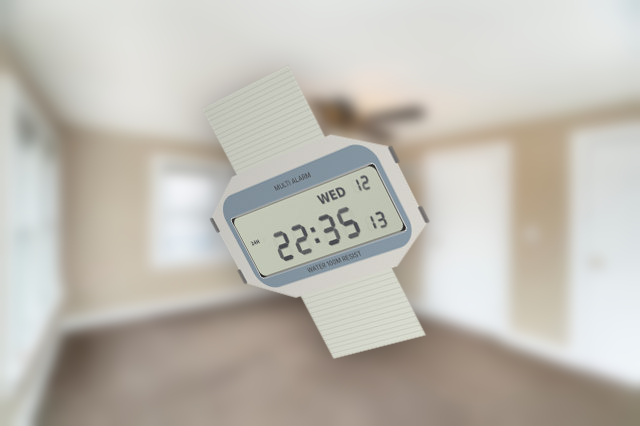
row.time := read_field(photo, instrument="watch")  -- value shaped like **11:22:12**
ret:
**22:35:13**
